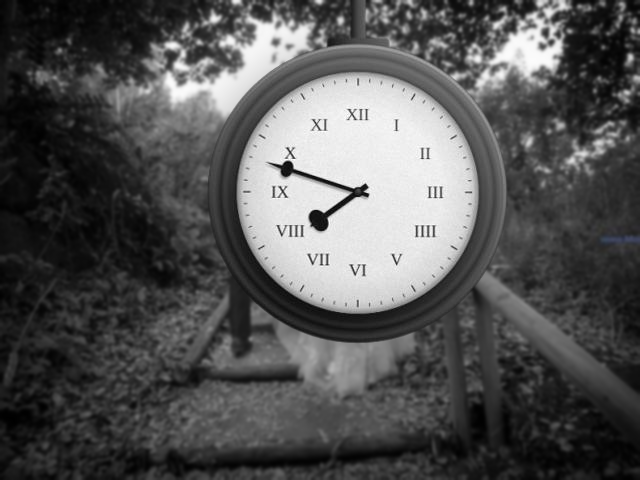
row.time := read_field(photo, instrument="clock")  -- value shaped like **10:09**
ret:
**7:48**
